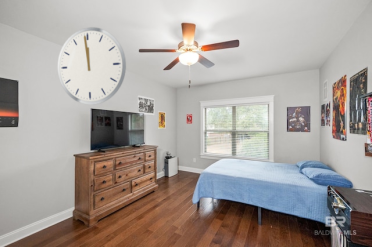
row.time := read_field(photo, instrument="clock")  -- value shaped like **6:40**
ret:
**11:59**
